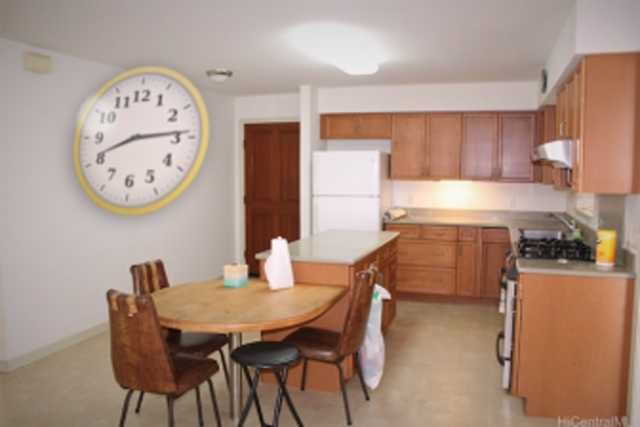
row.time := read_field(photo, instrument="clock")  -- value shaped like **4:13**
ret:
**8:14**
